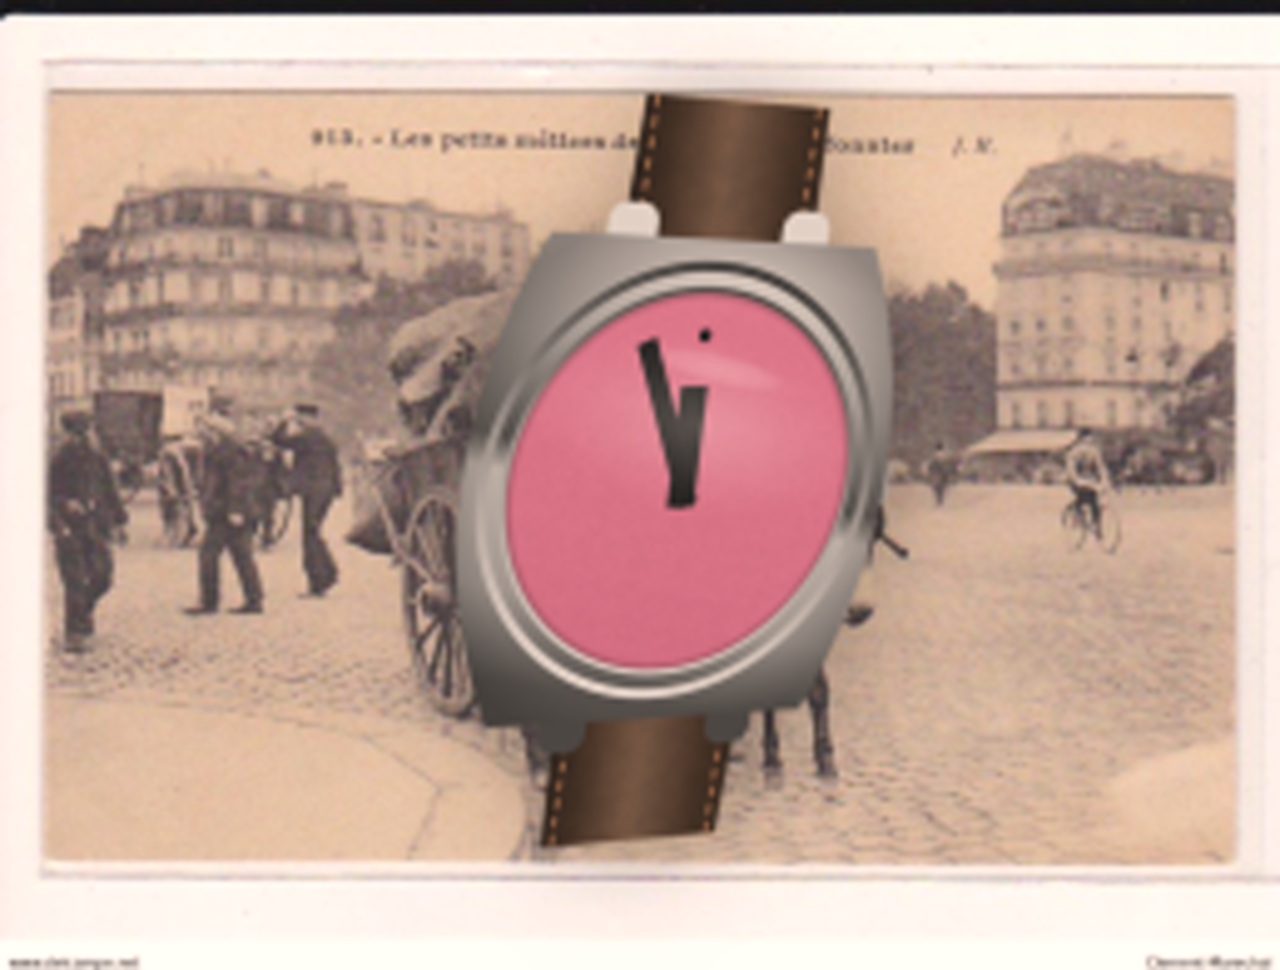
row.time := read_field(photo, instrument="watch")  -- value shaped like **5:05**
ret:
**11:56**
